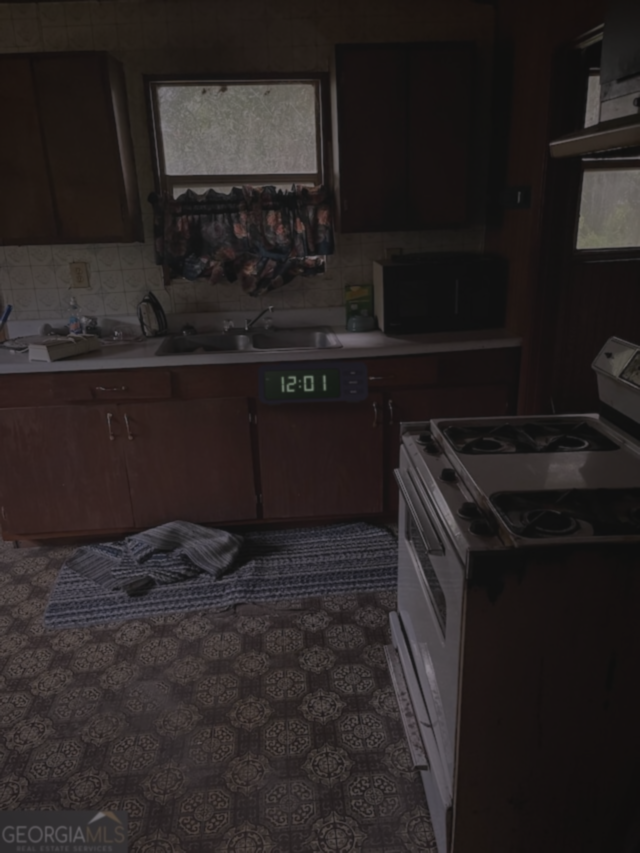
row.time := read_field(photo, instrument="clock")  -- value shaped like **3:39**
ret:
**12:01**
